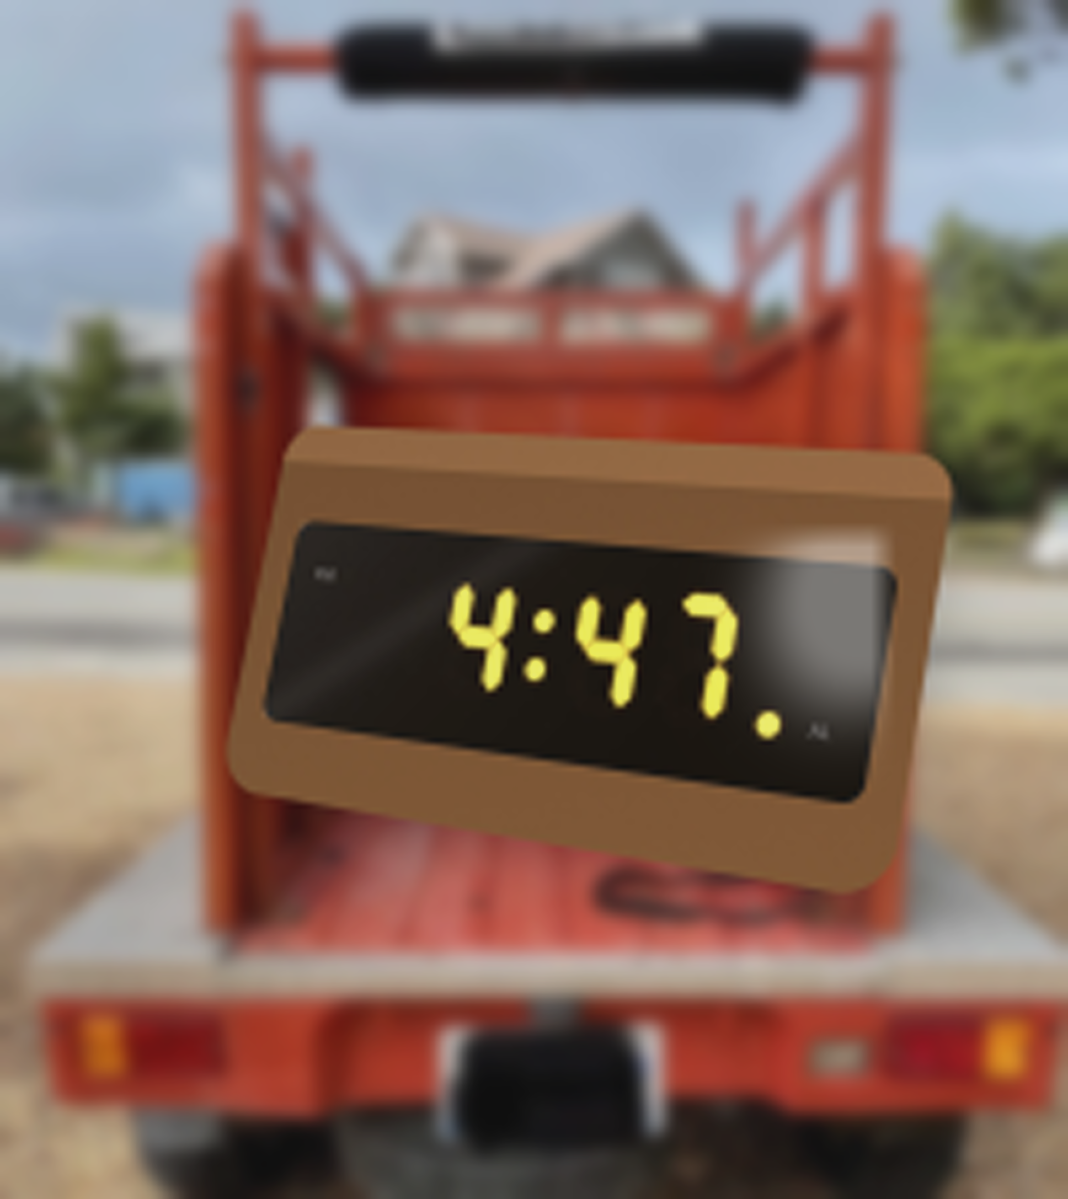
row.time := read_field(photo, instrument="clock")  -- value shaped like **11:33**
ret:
**4:47**
